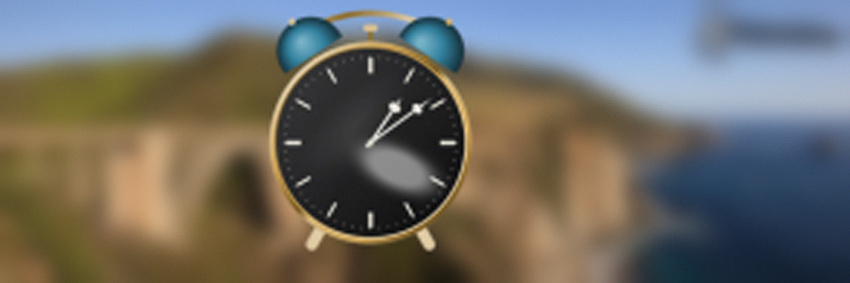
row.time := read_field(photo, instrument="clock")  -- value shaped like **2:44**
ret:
**1:09**
